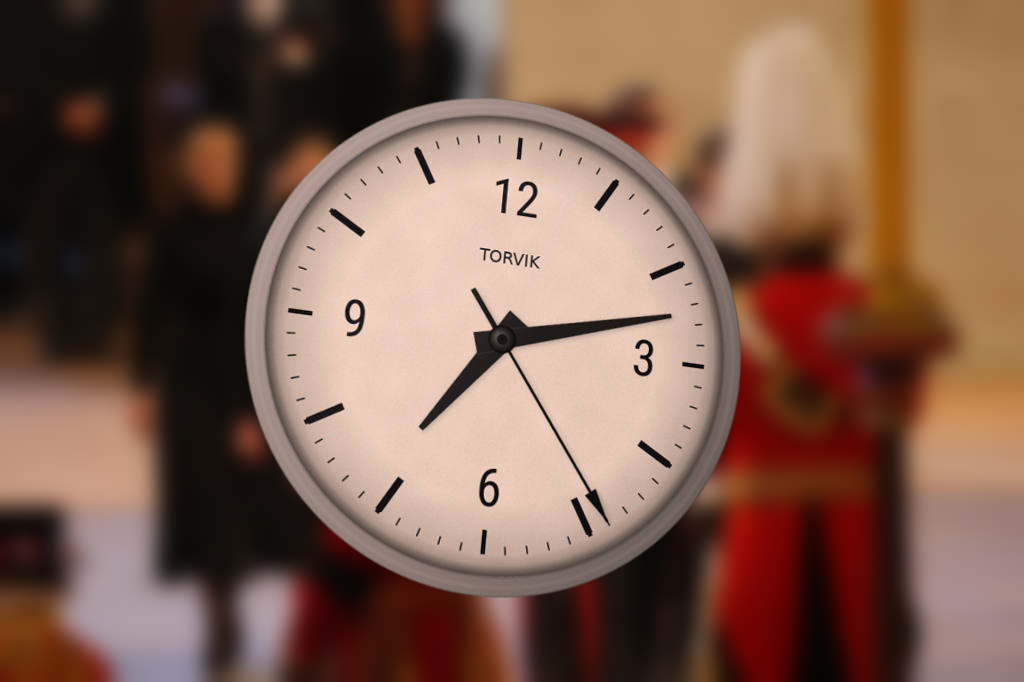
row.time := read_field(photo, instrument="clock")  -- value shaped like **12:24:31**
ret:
**7:12:24**
